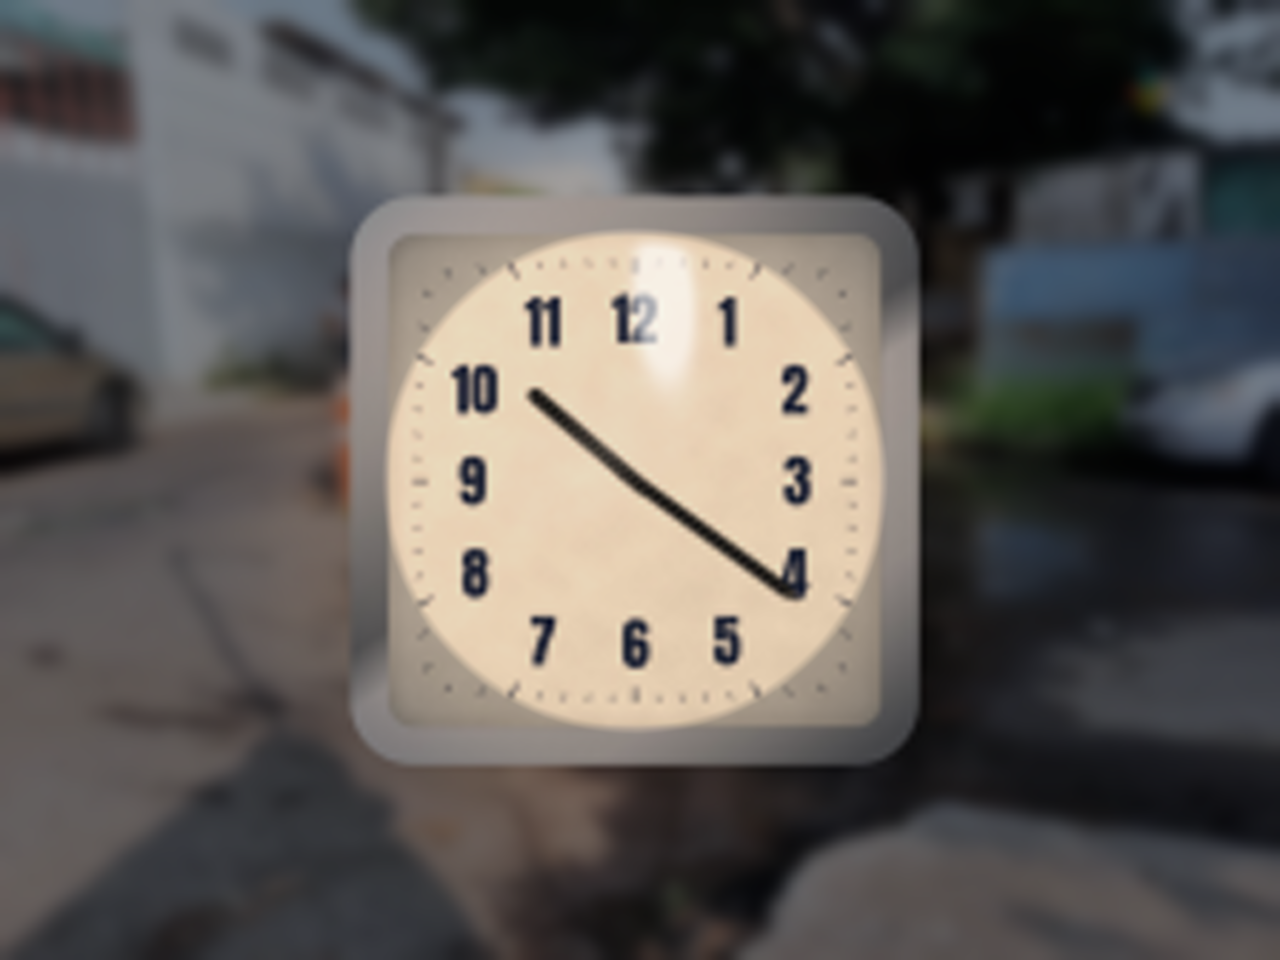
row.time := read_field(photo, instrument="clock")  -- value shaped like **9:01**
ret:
**10:21**
